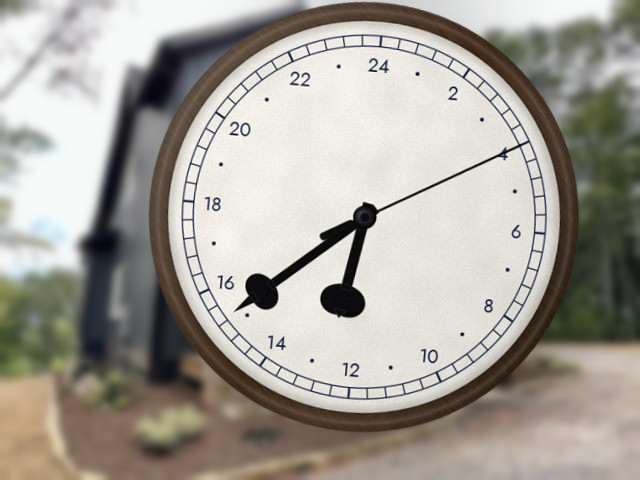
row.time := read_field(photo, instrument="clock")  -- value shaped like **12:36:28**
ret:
**12:38:10**
